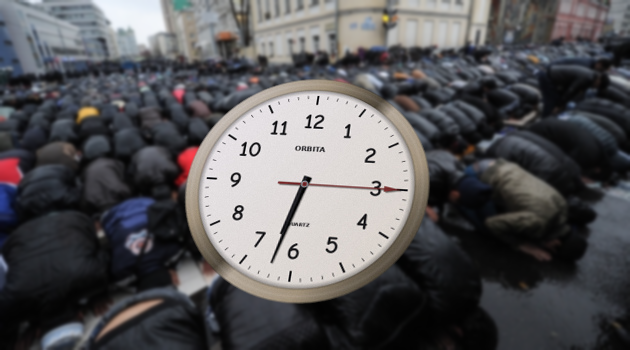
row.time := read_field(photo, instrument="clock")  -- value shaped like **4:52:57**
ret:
**6:32:15**
